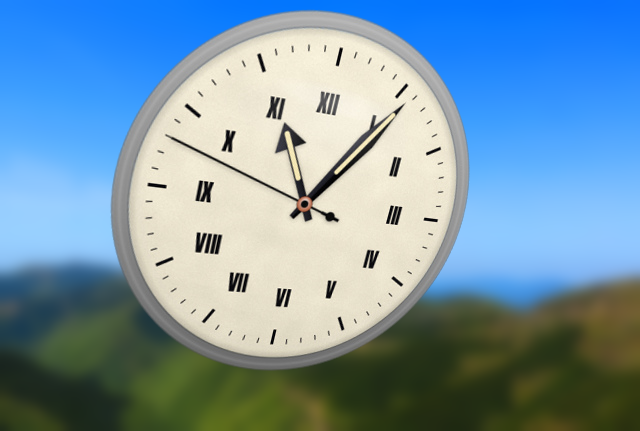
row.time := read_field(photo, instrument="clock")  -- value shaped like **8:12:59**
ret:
**11:05:48**
